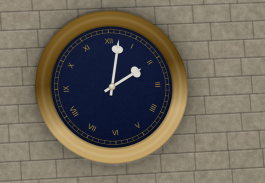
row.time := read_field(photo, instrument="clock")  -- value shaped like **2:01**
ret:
**2:02**
